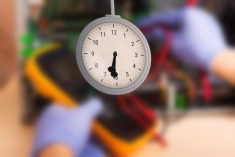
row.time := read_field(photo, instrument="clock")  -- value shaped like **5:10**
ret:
**6:31**
